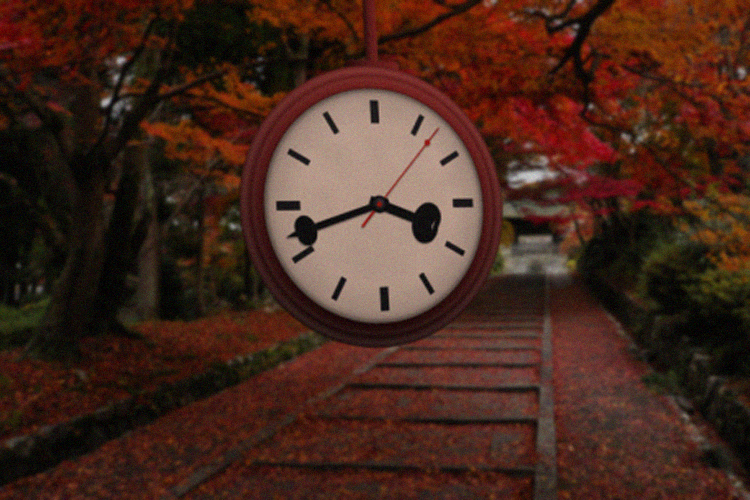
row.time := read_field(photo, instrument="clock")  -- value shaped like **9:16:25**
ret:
**3:42:07**
